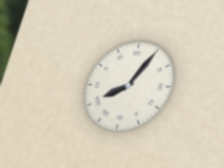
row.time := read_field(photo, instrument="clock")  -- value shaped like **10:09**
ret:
**8:05**
